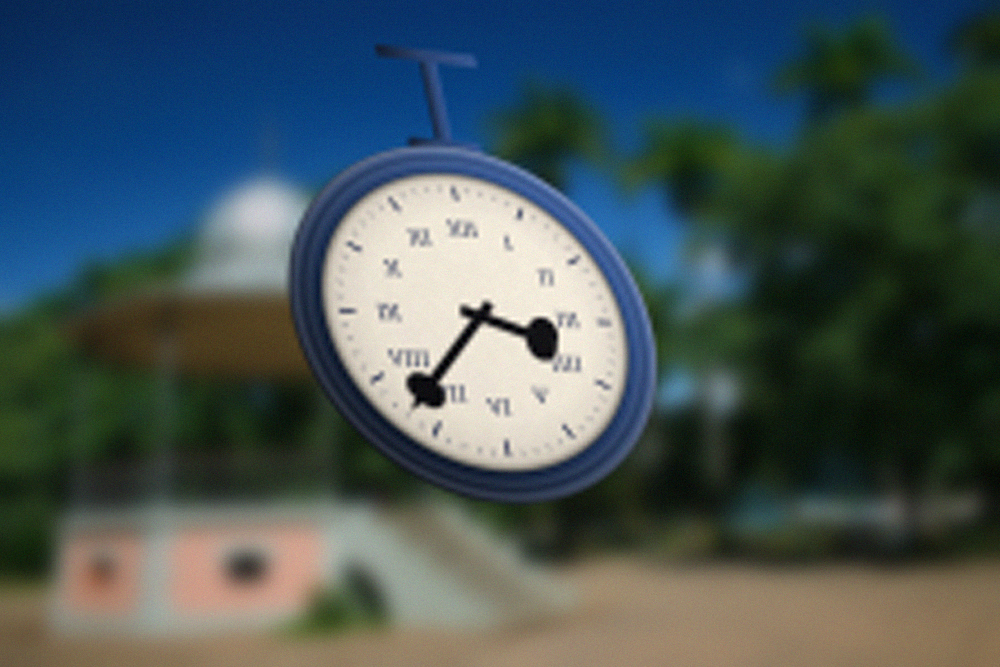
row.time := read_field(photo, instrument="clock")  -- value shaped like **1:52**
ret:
**3:37**
